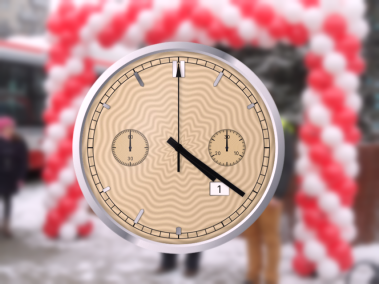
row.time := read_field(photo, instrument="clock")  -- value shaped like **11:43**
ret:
**4:21**
